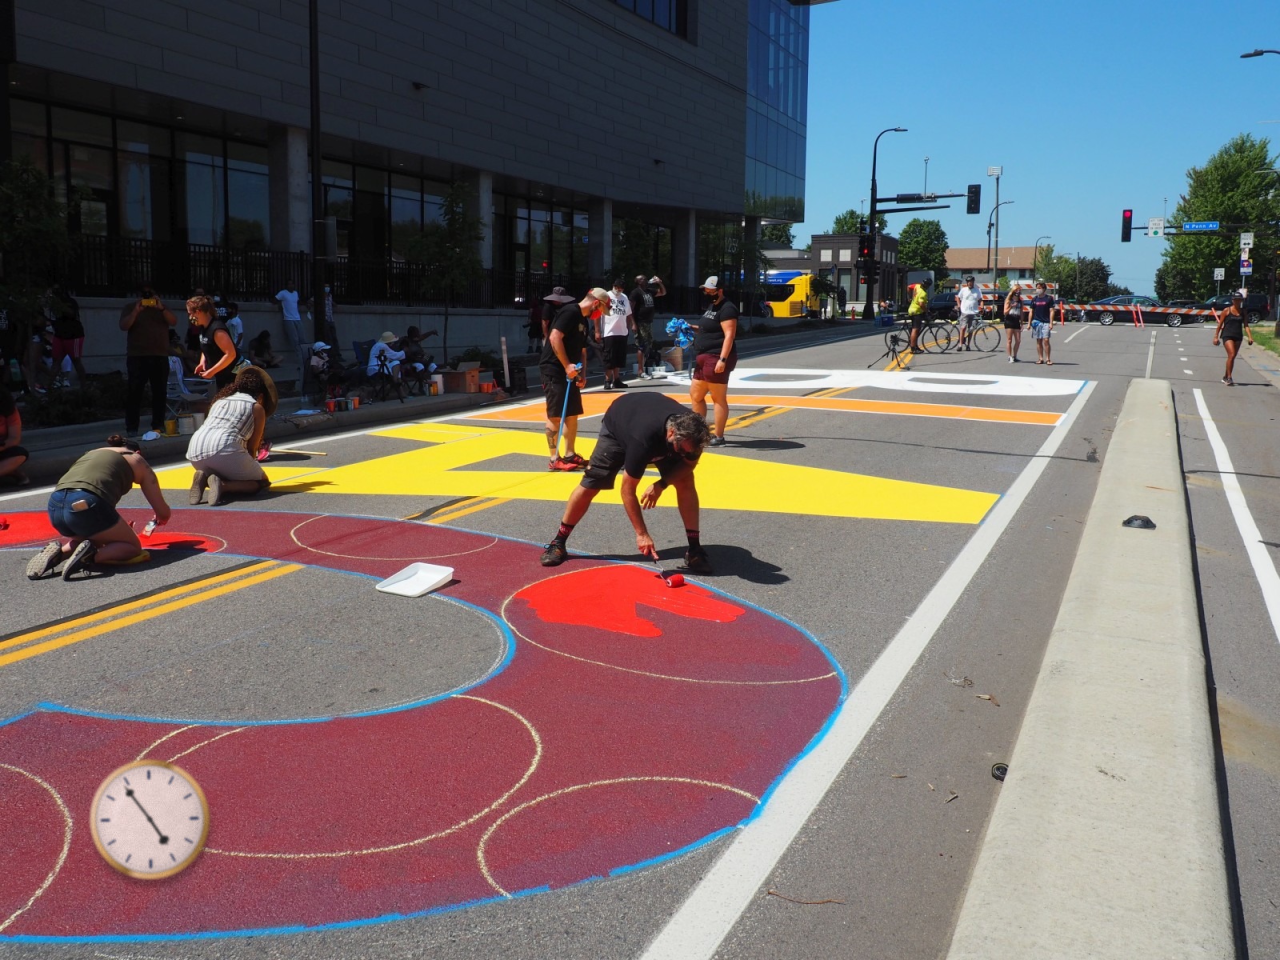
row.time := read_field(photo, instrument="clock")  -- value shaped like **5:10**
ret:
**4:54**
